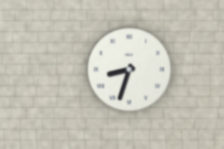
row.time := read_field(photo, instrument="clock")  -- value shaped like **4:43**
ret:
**8:33**
